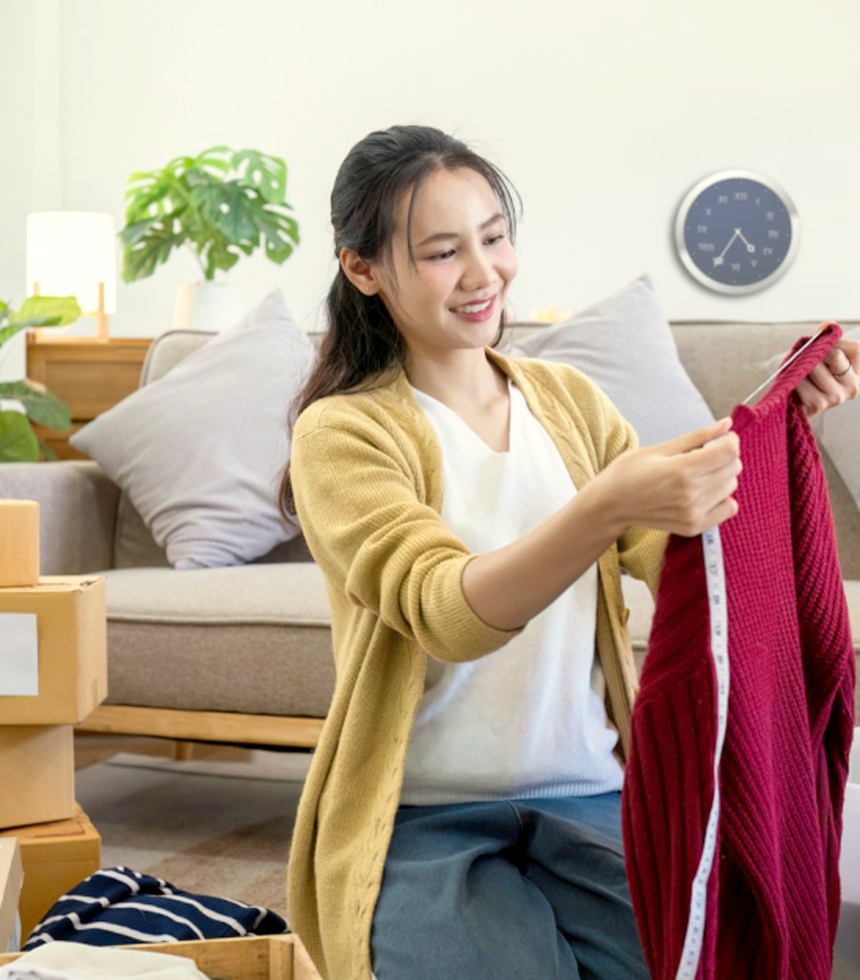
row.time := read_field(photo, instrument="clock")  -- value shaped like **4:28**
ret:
**4:35**
